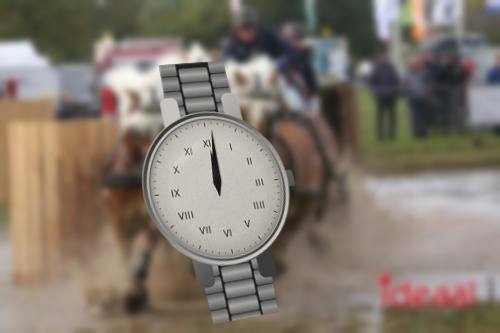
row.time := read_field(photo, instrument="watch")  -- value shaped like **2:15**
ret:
**12:01**
